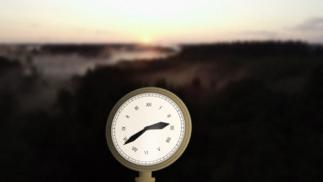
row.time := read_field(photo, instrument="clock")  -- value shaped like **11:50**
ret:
**2:39**
